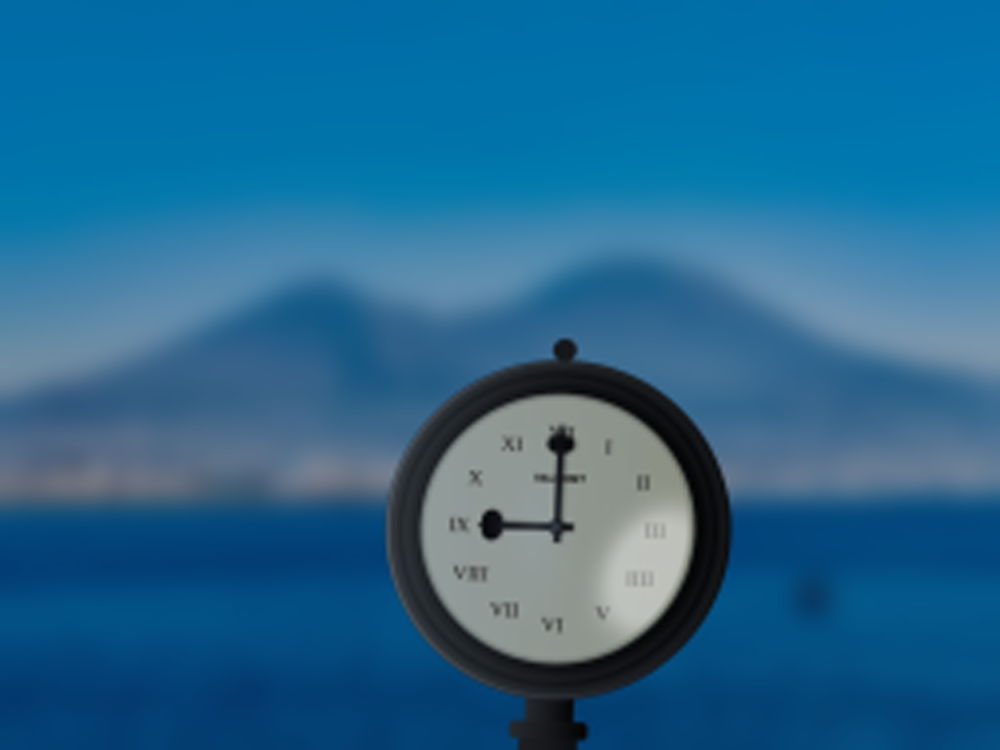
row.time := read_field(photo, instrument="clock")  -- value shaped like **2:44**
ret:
**9:00**
